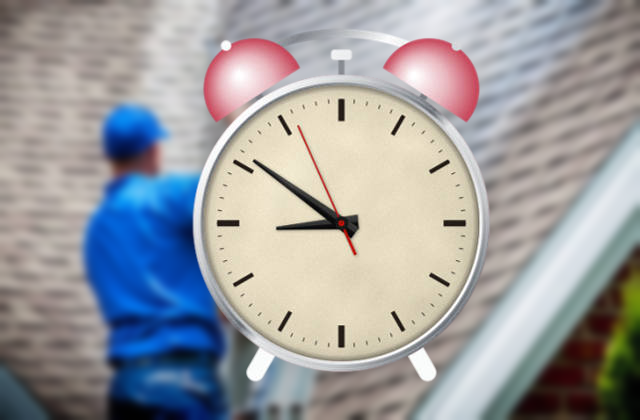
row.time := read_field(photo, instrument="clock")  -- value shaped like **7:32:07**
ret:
**8:50:56**
